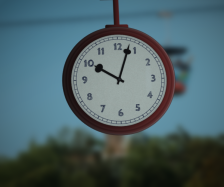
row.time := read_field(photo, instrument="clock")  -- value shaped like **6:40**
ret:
**10:03**
